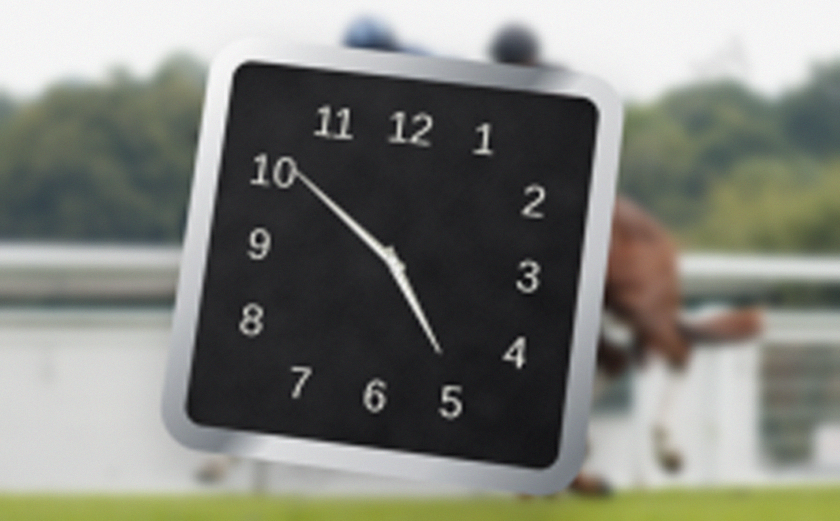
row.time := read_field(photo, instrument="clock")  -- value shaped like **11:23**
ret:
**4:51**
